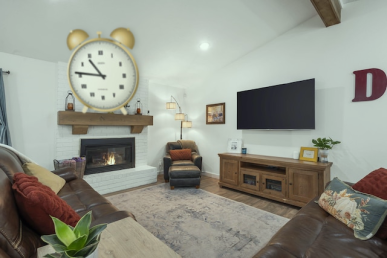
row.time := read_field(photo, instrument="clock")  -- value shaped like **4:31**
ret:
**10:46**
